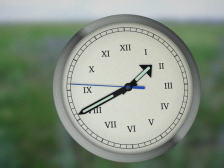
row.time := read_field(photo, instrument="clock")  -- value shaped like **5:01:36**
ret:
**1:40:46**
